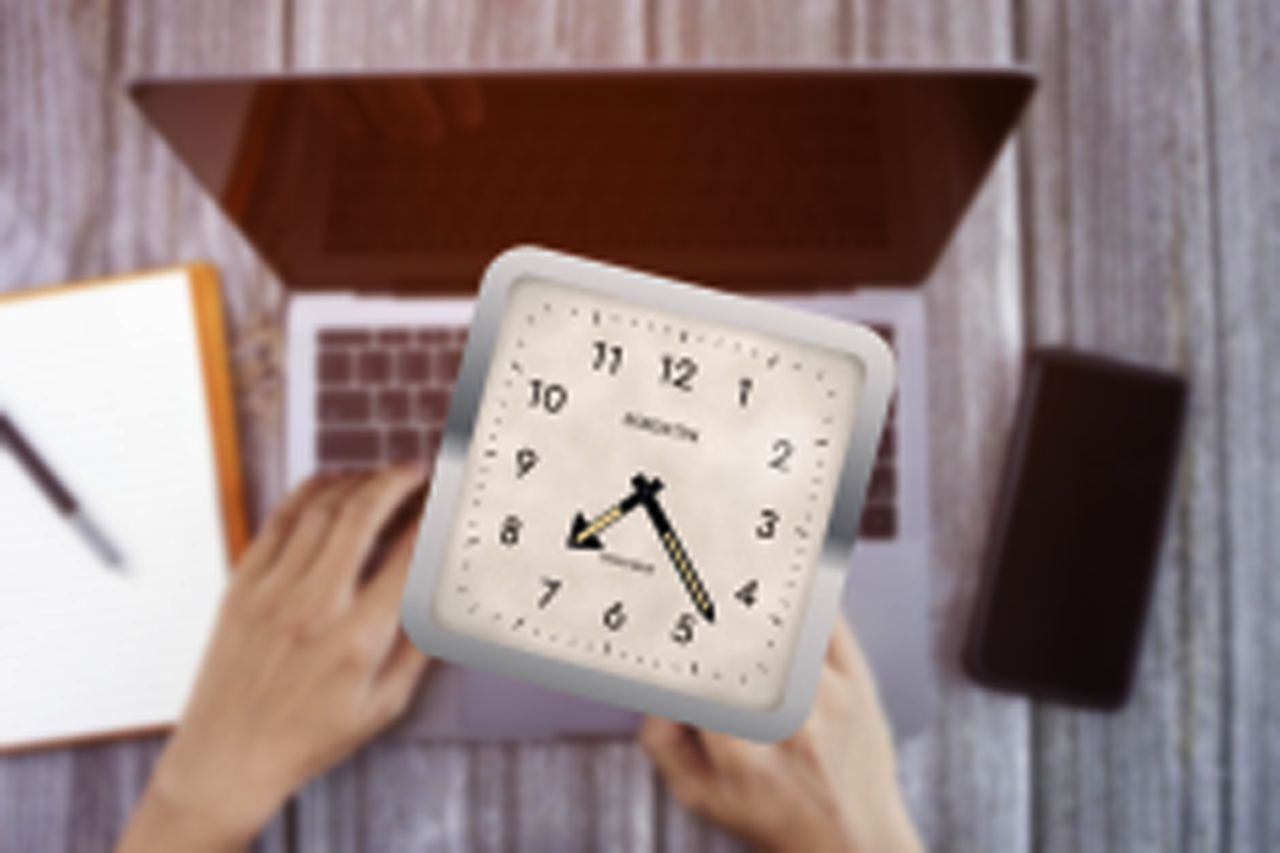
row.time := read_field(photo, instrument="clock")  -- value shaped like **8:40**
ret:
**7:23**
